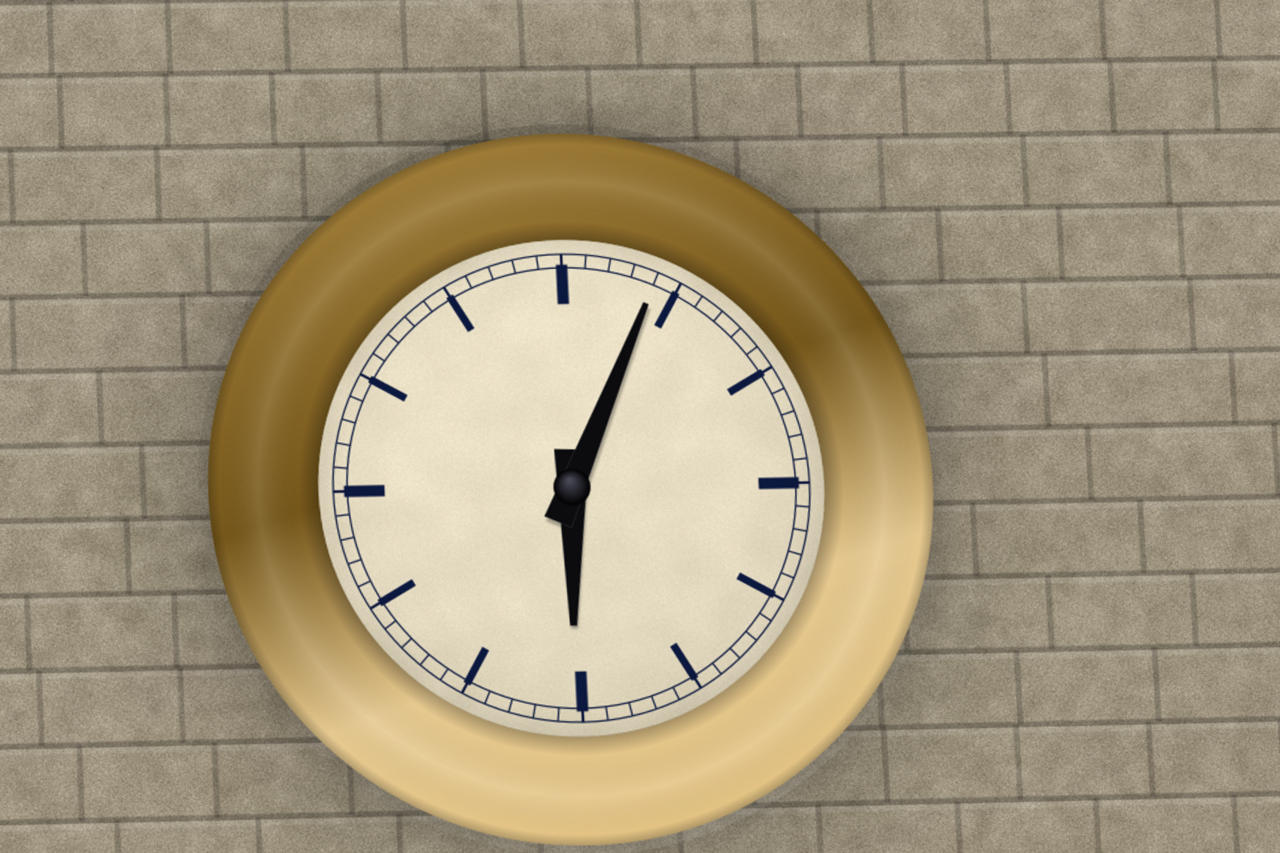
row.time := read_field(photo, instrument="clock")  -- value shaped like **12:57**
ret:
**6:04**
